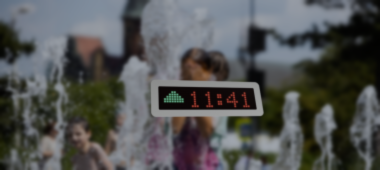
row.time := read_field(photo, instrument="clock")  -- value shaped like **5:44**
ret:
**11:41**
